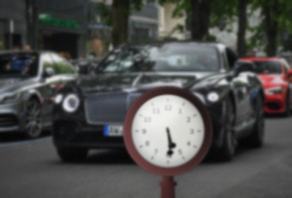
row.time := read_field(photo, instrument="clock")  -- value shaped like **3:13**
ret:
**5:29**
